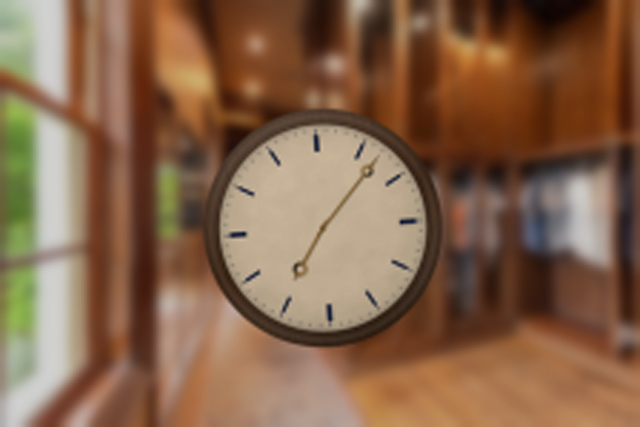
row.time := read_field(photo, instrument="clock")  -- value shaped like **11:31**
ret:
**7:07**
